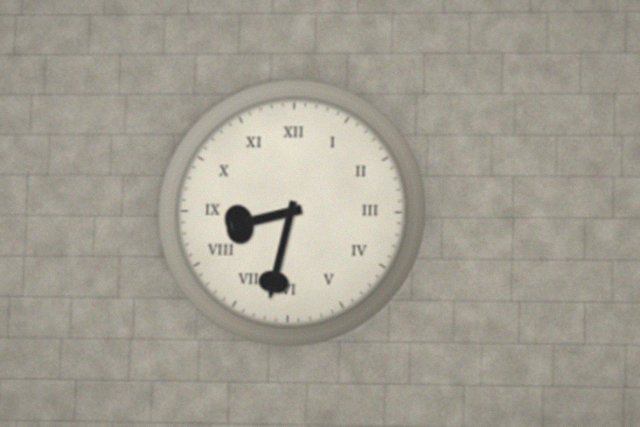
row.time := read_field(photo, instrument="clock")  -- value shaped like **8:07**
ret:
**8:32**
